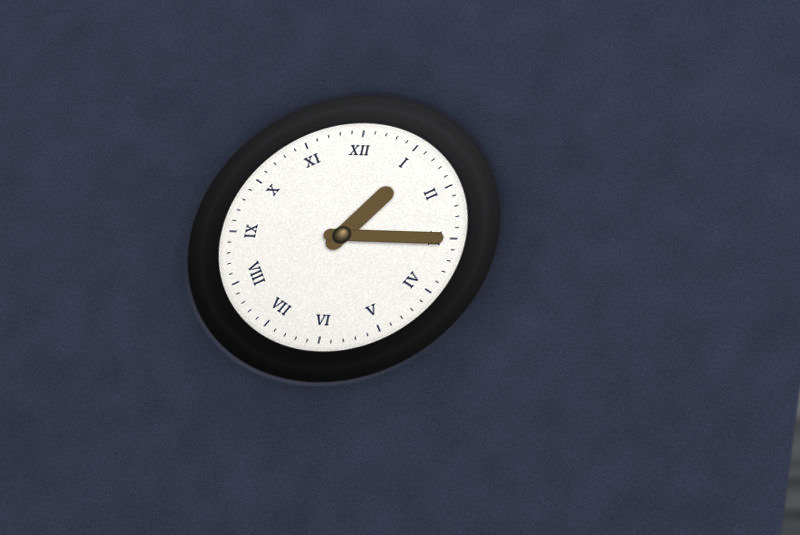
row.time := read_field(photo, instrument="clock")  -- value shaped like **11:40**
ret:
**1:15**
